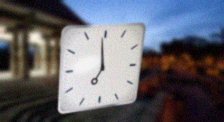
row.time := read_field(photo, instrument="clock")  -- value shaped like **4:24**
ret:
**6:59**
